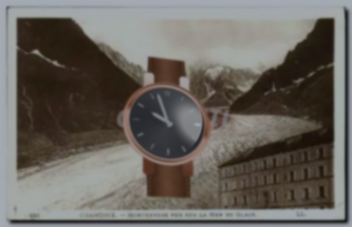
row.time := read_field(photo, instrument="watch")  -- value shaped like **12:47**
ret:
**9:57**
